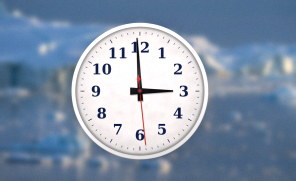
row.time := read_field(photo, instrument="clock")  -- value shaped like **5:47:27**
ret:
**2:59:29**
